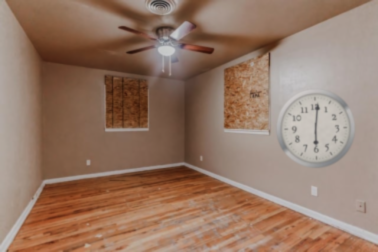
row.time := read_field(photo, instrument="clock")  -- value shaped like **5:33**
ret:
**6:01**
